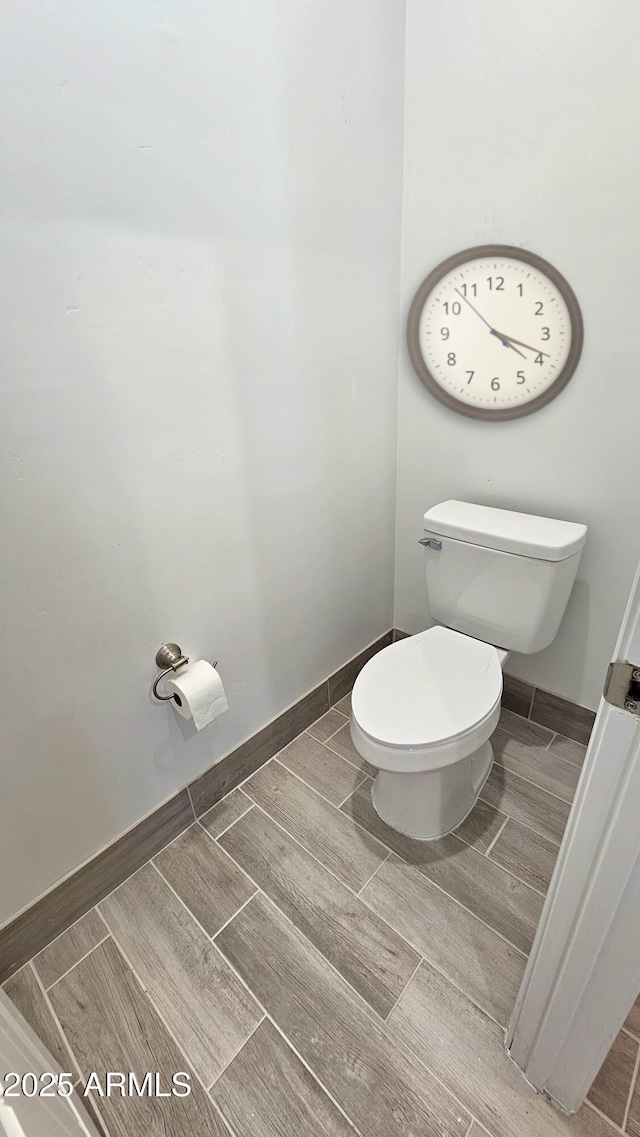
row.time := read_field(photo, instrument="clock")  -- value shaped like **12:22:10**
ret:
**4:18:53**
